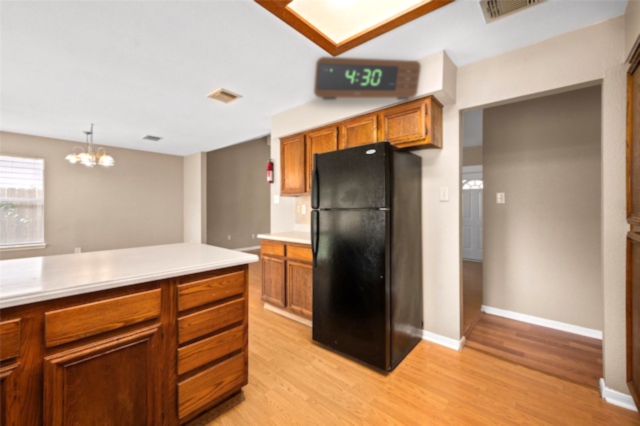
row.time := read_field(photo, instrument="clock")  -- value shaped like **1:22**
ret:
**4:30**
